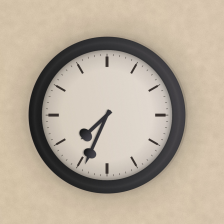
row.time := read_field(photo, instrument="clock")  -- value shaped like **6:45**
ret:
**7:34**
